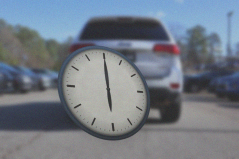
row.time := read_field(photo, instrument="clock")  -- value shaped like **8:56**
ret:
**6:00**
